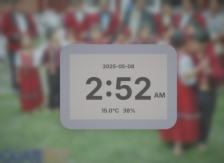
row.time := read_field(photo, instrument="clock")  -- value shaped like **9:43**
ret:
**2:52**
